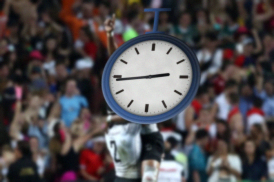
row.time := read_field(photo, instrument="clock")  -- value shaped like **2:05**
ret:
**2:44**
